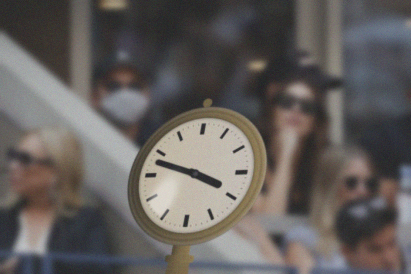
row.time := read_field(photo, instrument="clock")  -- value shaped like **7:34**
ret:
**3:48**
